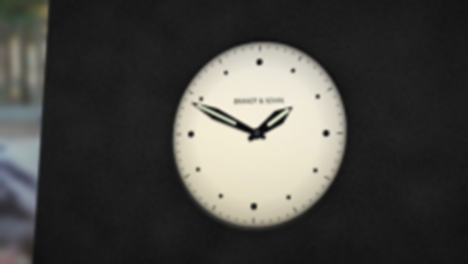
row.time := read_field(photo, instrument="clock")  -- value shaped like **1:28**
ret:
**1:49**
